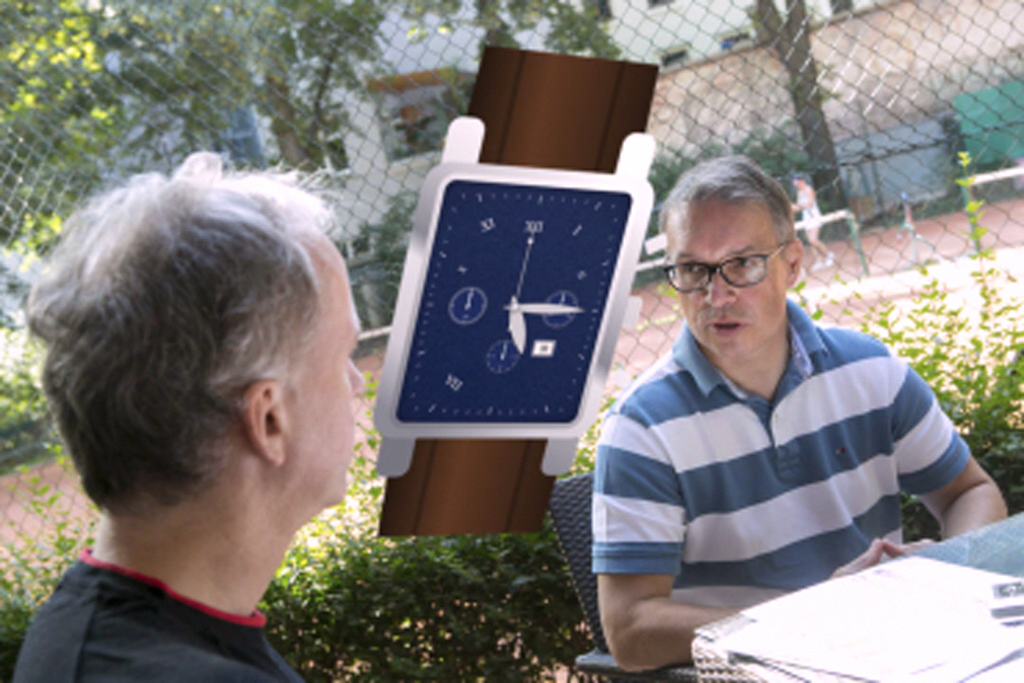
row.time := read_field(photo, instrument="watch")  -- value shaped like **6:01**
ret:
**5:15**
